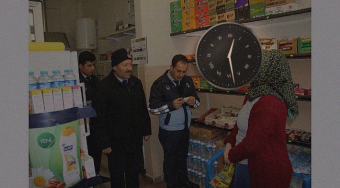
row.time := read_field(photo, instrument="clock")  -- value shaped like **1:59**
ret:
**12:28**
